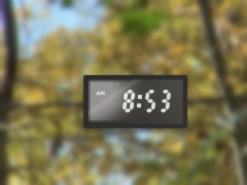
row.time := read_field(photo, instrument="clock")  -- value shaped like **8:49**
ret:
**8:53**
